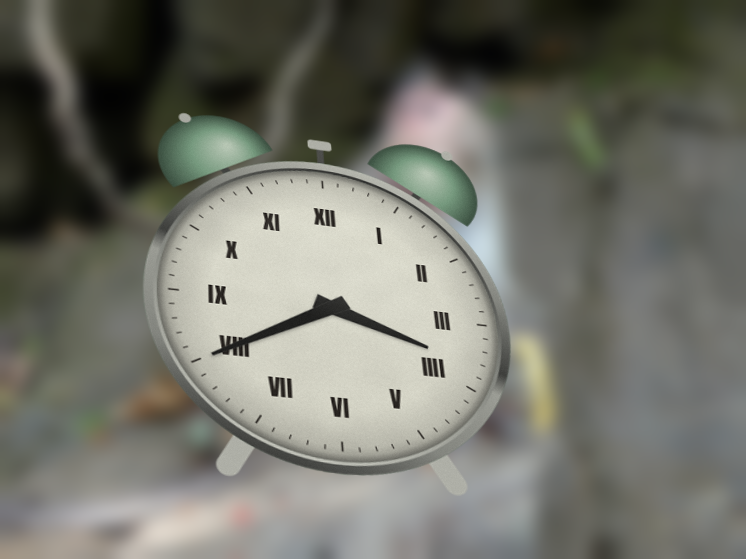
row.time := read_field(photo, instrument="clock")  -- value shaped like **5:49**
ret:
**3:40**
